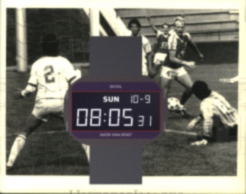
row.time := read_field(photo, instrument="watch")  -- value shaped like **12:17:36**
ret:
**8:05:31**
